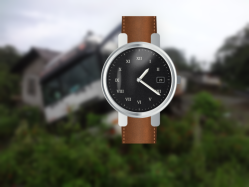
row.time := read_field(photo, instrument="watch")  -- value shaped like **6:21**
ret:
**1:21**
